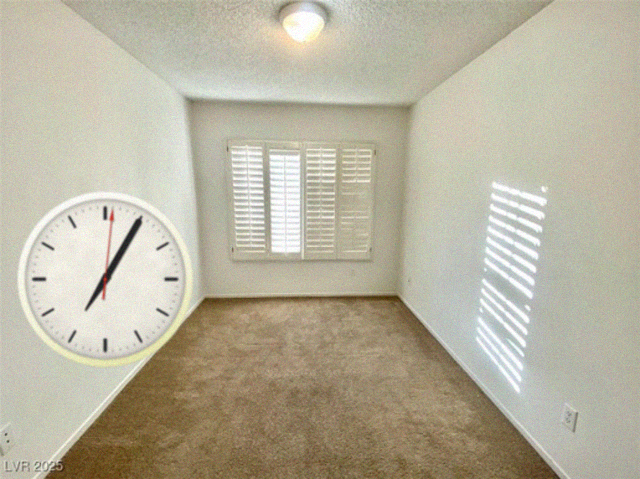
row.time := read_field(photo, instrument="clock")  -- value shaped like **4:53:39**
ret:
**7:05:01**
